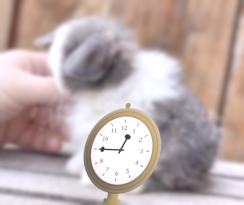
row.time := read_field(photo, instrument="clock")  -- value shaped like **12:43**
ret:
**12:45**
